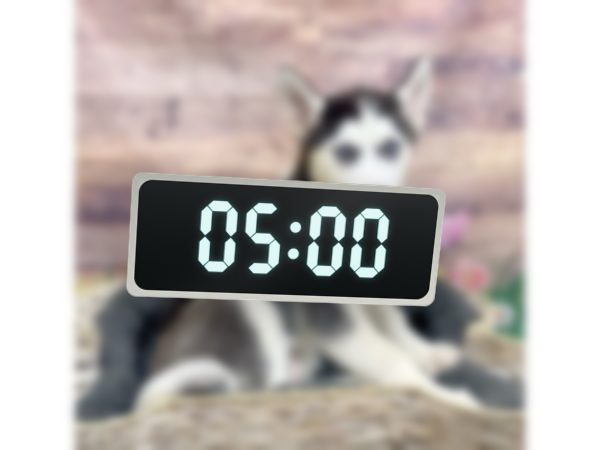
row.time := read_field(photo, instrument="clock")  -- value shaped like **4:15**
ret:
**5:00**
